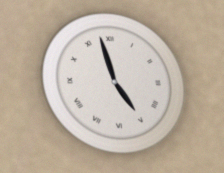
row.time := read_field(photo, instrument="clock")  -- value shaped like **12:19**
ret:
**4:58**
